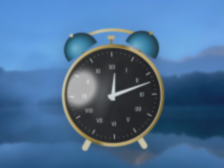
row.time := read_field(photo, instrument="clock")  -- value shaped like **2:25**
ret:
**12:12**
